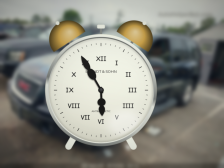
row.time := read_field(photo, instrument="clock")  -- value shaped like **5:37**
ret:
**5:55**
